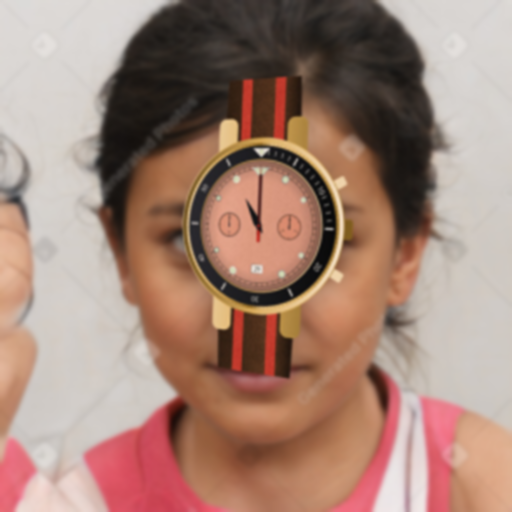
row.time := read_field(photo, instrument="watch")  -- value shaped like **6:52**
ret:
**11:00**
